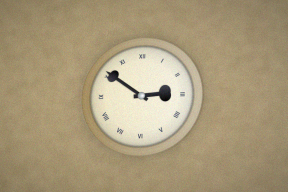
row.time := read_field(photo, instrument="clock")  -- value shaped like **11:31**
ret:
**2:51**
